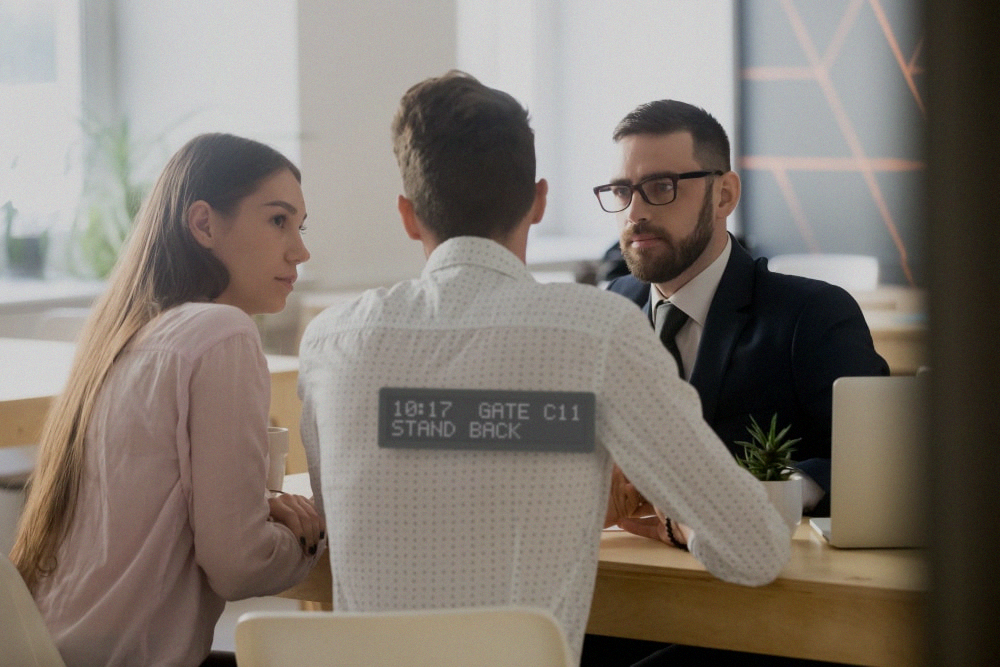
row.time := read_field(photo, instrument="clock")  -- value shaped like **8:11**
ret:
**10:17**
